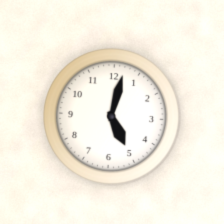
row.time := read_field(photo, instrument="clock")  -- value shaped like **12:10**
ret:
**5:02**
